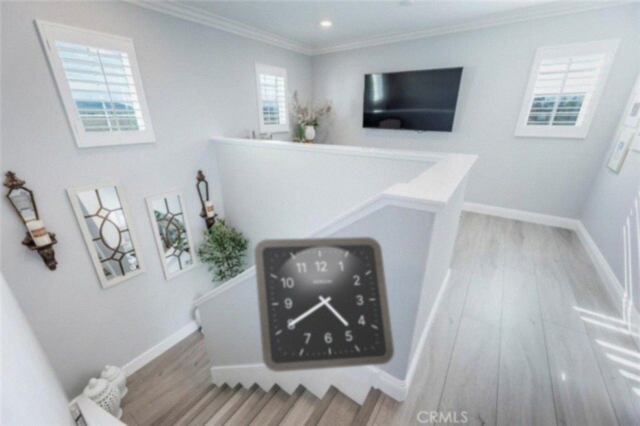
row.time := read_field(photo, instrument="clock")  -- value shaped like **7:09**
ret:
**4:40**
